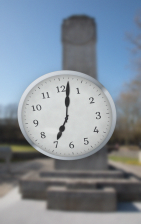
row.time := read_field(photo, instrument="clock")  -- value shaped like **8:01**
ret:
**7:02**
